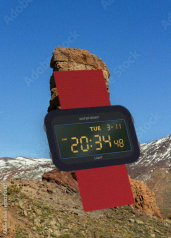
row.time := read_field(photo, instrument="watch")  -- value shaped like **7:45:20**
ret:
**20:34:48**
